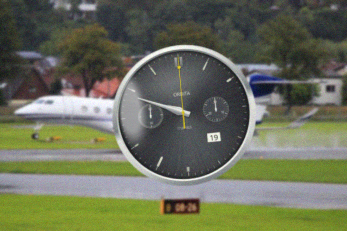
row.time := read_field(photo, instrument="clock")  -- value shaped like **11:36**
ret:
**9:49**
